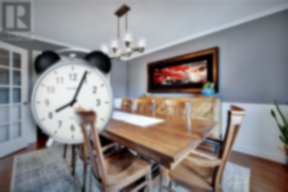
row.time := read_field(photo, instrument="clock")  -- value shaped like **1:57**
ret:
**8:04**
